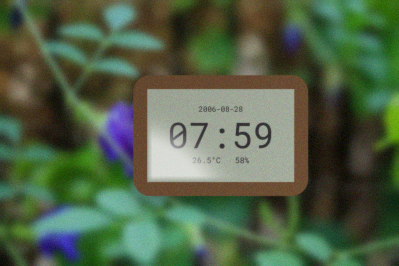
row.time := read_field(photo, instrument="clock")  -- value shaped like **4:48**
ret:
**7:59**
